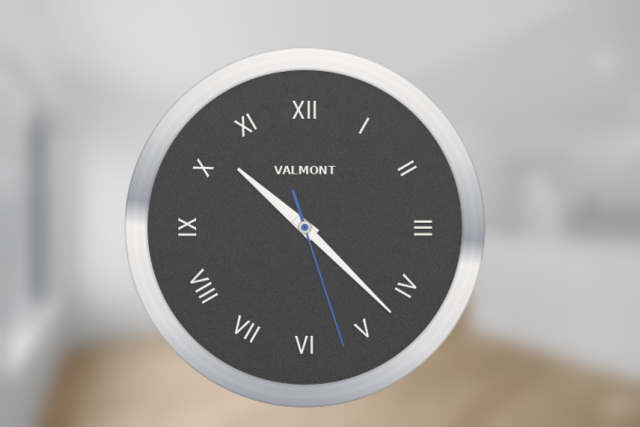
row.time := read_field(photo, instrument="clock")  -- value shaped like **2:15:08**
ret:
**10:22:27**
